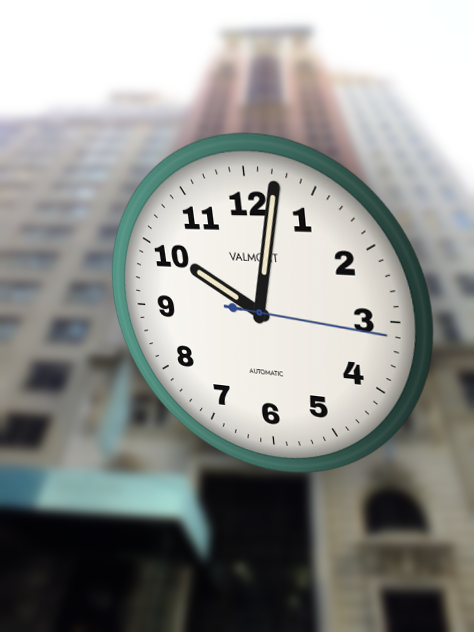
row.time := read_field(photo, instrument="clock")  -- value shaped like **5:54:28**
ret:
**10:02:16**
